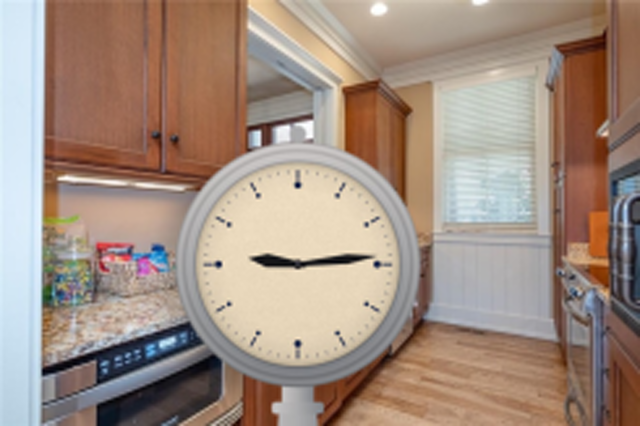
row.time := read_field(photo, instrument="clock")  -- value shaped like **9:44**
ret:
**9:14**
